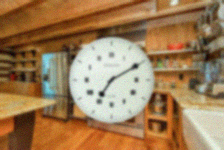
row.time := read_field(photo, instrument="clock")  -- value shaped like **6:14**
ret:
**7:10**
